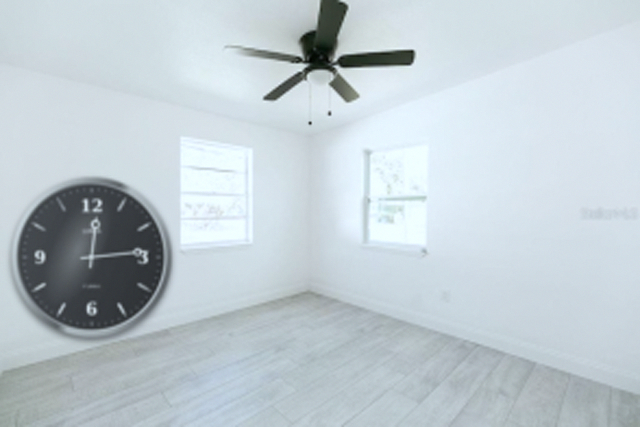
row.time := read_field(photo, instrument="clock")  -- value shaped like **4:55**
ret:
**12:14**
